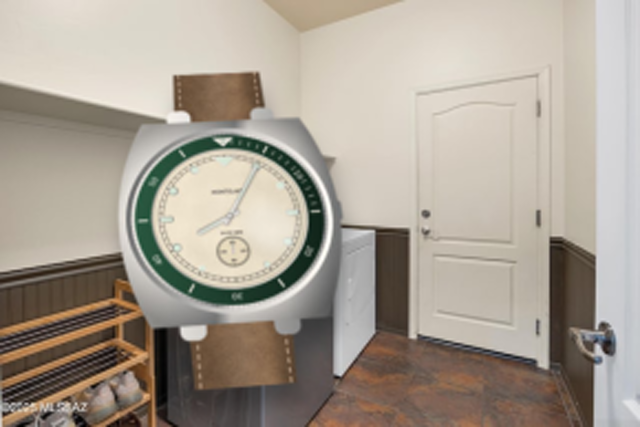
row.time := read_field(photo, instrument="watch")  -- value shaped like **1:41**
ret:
**8:05**
